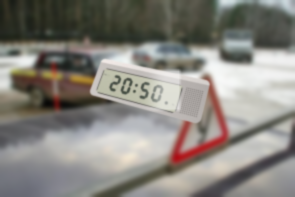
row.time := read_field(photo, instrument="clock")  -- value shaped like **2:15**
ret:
**20:50**
